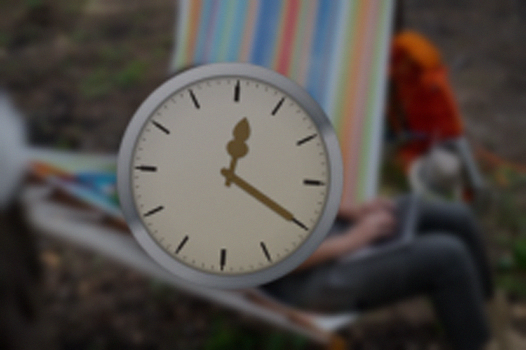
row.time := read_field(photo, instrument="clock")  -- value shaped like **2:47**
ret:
**12:20**
